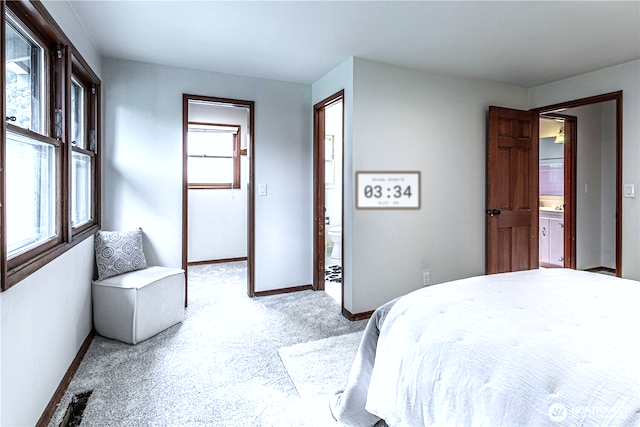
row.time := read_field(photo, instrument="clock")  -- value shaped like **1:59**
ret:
**3:34**
